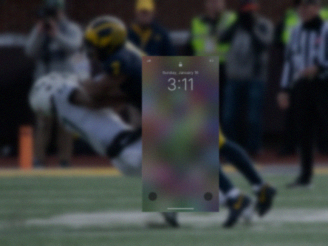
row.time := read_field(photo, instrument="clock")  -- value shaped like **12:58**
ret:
**3:11**
